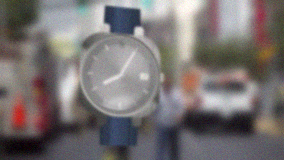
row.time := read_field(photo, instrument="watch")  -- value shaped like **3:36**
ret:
**8:05**
